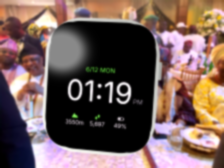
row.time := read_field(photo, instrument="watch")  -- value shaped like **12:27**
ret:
**1:19**
